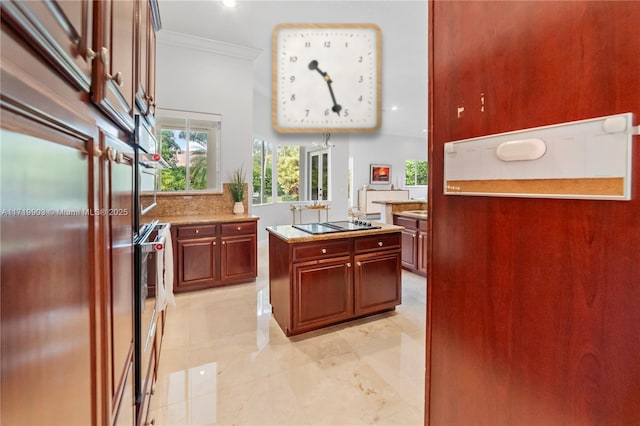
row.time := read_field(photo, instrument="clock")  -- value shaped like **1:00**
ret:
**10:27**
